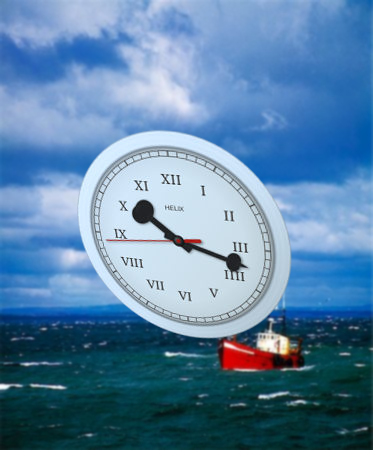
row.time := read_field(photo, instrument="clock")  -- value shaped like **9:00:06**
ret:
**10:17:44**
